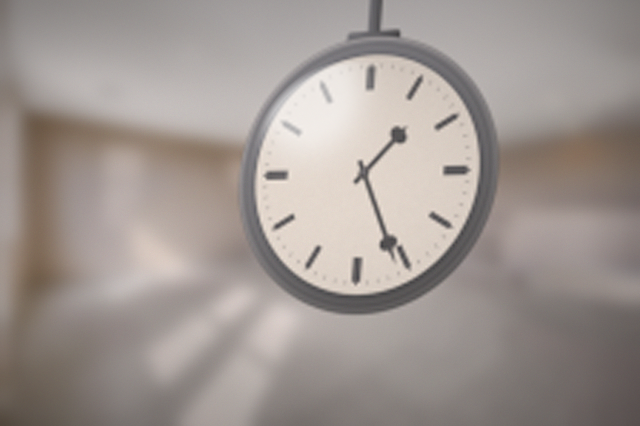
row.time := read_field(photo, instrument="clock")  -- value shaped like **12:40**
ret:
**1:26**
